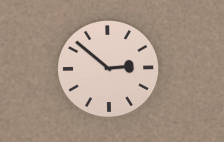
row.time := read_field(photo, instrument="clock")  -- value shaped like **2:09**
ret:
**2:52**
